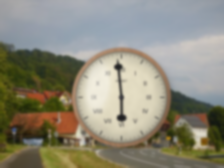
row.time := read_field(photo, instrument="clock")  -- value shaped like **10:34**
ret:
**5:59**
